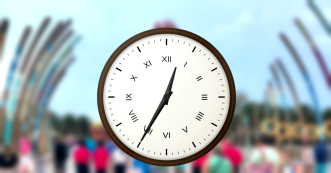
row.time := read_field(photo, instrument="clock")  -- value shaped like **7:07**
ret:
**12:35**
